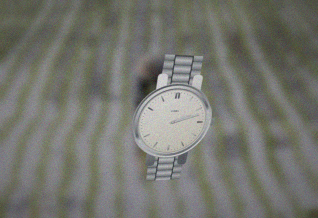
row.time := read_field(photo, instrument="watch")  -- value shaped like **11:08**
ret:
**2:12**
